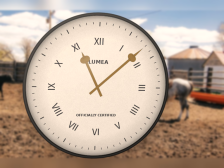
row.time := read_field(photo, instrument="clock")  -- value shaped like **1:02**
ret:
**11:08**
